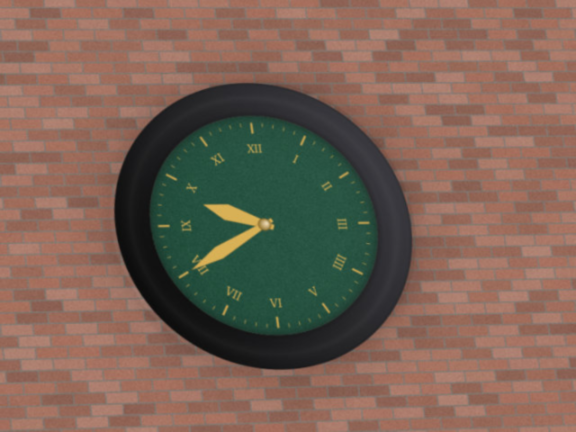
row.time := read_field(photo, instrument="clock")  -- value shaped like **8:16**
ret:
**9:40**
